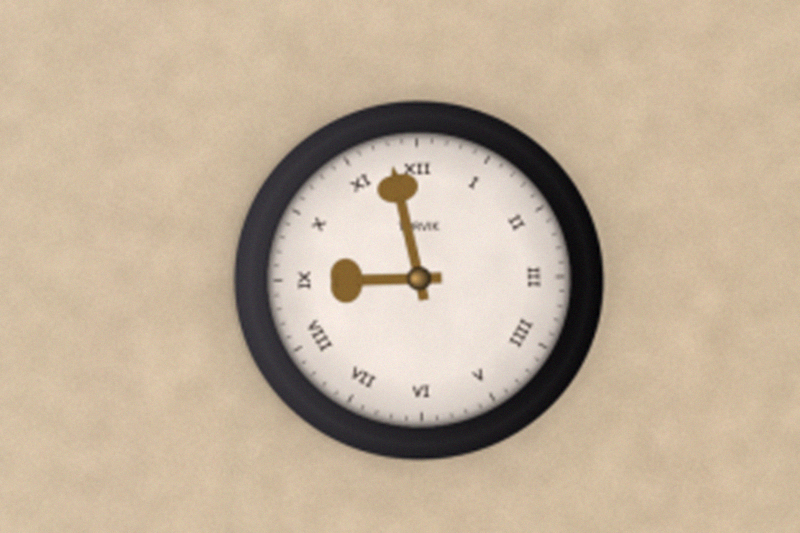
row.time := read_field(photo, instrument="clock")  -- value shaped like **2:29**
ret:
**8:58**
